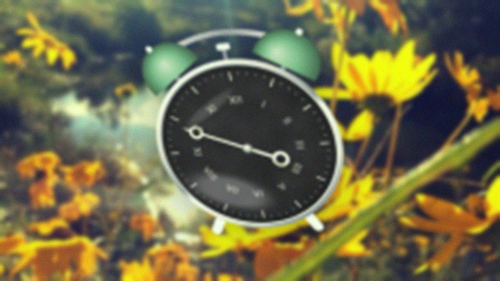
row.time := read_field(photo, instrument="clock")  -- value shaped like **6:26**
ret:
**3:49**
